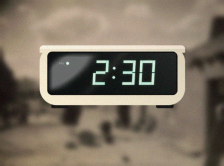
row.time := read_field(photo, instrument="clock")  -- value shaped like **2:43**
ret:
**2:30**
